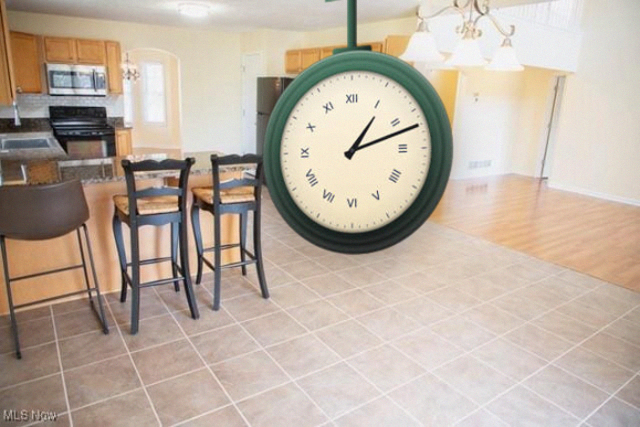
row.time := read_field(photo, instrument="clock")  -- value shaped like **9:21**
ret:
**1:12**
